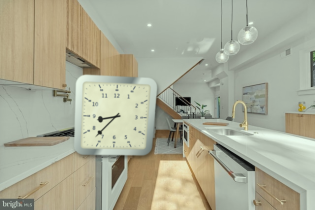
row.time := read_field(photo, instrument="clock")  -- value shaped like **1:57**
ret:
**8:37**
